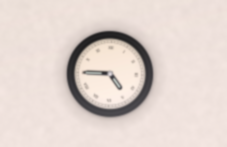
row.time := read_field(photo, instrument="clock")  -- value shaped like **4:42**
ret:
**4:45**
